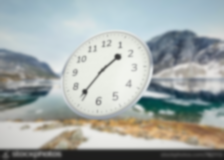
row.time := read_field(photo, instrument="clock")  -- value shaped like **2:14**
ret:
**1:36**
